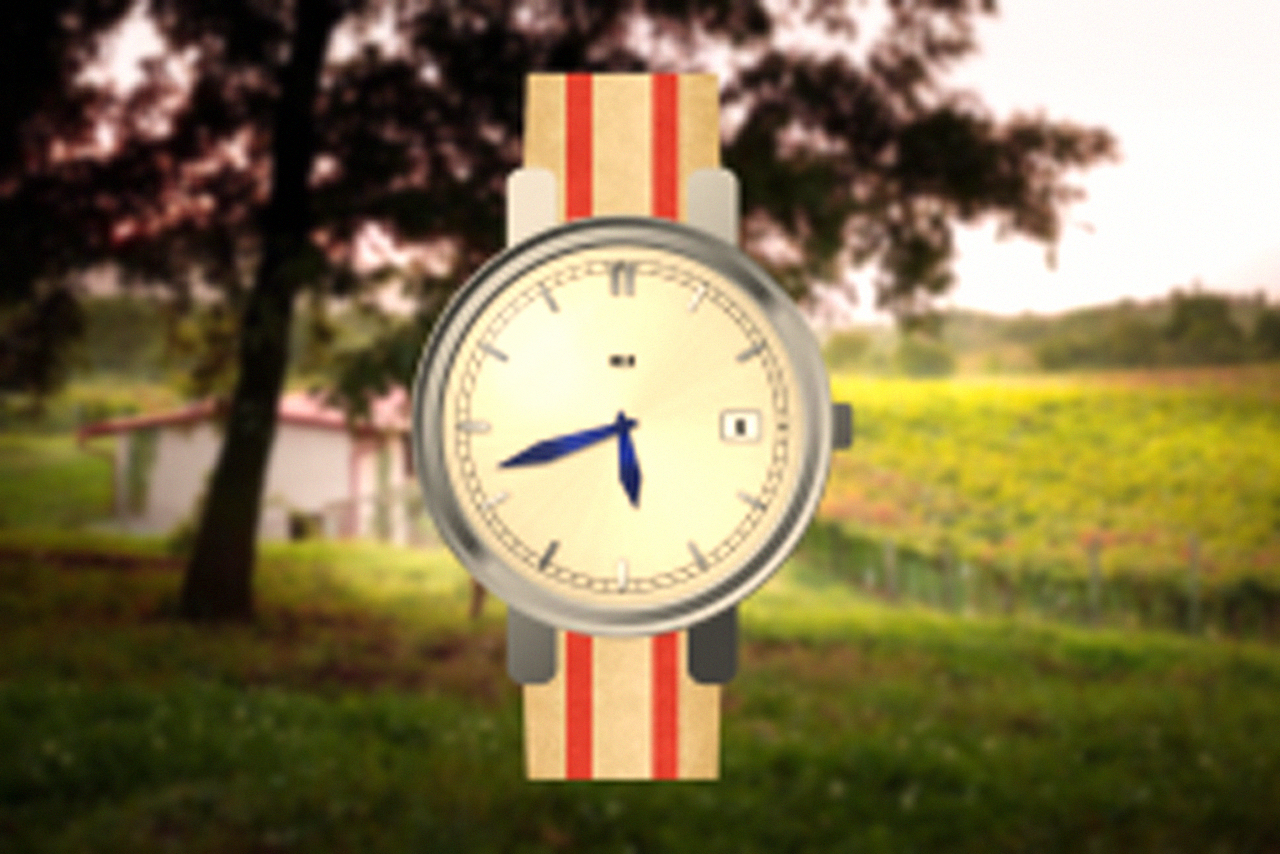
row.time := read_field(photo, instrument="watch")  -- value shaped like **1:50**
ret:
**5:42**
